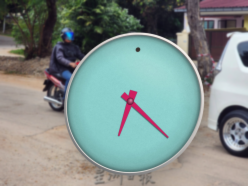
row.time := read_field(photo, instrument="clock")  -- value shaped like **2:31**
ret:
**6:21**
